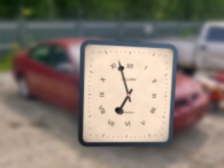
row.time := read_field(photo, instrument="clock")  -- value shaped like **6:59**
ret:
**6:57**
